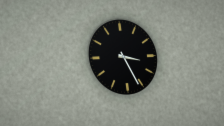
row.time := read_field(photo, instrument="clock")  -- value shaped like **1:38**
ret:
**3:26**
